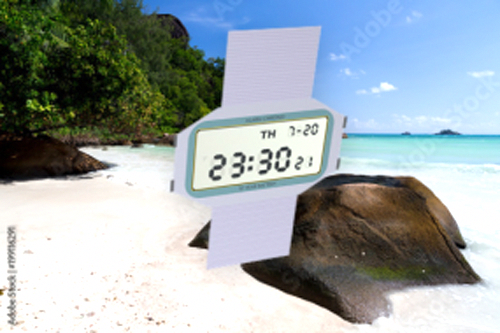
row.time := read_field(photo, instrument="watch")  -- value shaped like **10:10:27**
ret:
**23:30:21**
